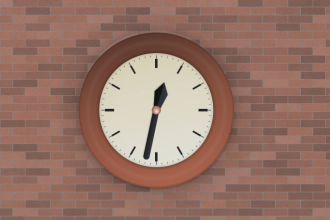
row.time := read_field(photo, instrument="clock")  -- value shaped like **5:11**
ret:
**12:32**
